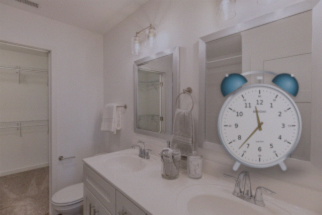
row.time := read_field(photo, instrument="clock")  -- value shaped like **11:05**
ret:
**11:37**
